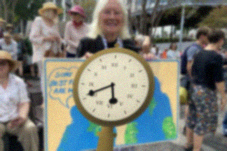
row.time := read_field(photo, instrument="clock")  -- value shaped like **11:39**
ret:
**5:41**
